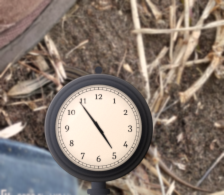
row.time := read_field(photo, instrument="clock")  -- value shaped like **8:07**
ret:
**4:54**
